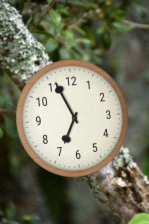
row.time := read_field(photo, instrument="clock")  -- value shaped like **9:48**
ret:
**6:56**
